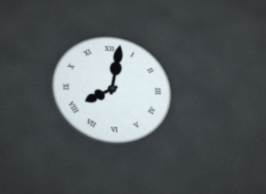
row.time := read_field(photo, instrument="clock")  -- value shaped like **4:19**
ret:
**8:02**
